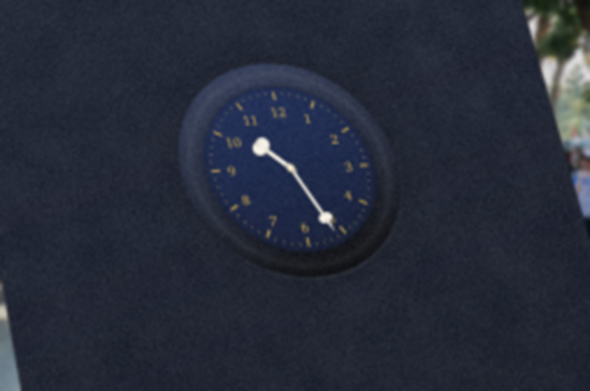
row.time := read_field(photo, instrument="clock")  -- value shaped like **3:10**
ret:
**10:26**
